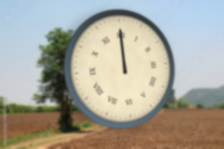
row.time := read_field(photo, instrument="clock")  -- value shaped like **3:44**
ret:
**12:00**
